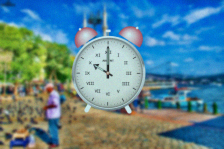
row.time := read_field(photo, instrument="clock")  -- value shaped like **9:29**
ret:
**10:00**
